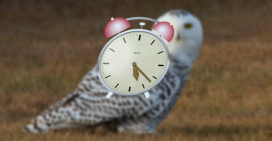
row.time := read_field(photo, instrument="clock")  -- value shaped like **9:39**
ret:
**5:22**
